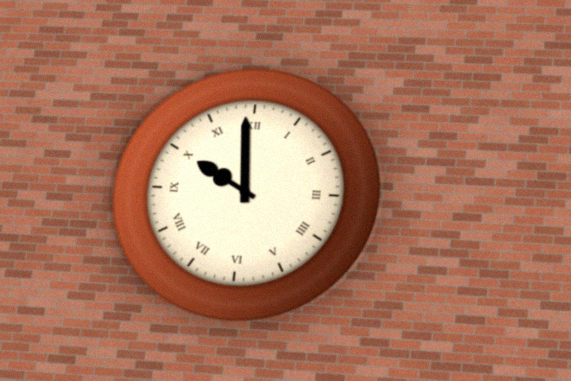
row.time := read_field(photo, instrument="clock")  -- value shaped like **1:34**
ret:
**9:59**
